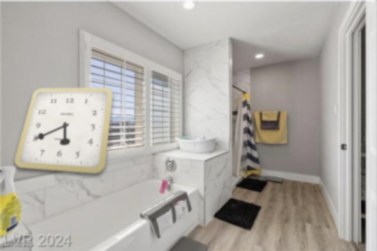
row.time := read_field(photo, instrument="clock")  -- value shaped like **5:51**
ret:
**5:40**
